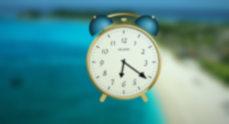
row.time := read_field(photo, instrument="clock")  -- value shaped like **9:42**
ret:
**6:21**
